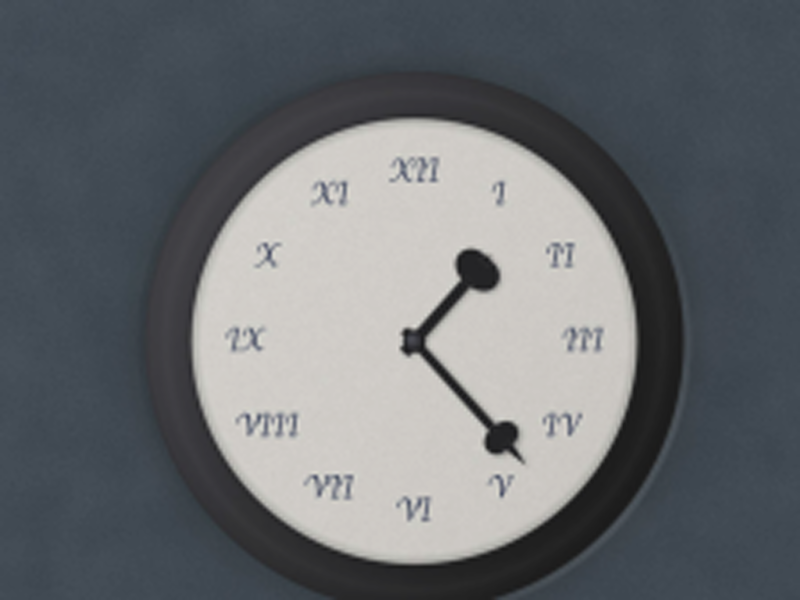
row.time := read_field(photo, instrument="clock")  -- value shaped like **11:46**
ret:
**1:23**
